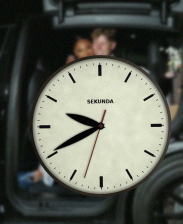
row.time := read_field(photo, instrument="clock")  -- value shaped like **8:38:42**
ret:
**9:40:33**
